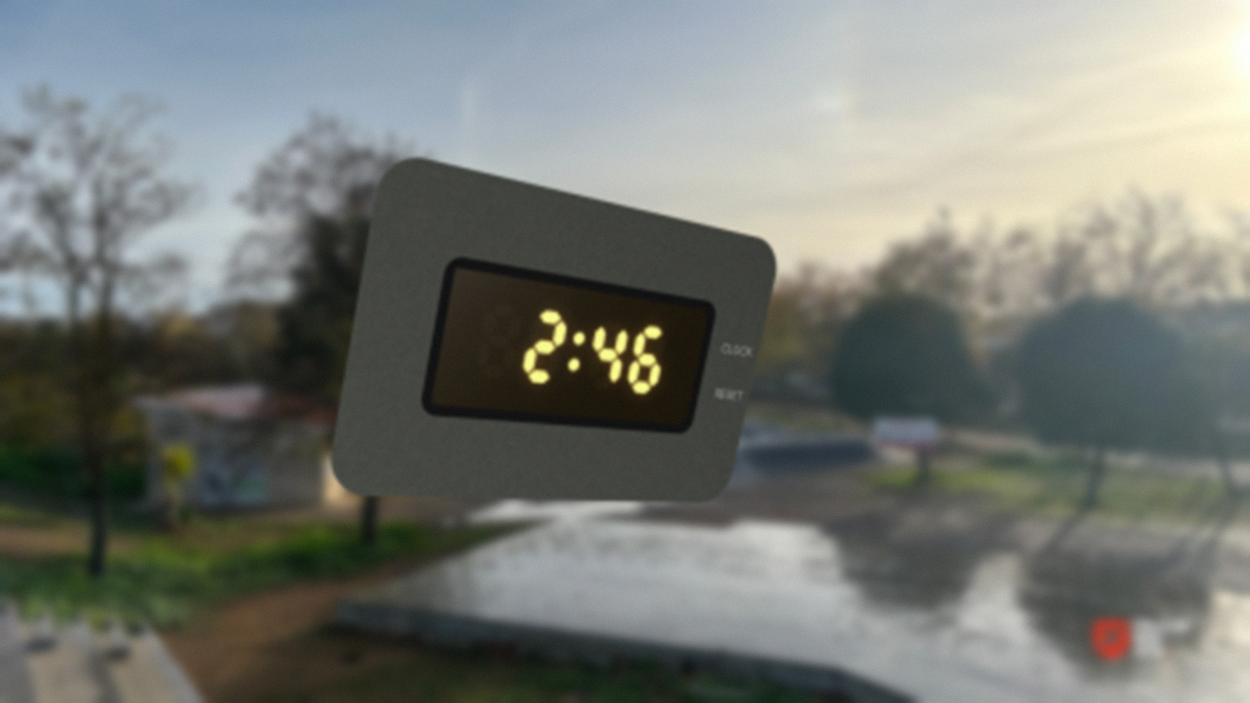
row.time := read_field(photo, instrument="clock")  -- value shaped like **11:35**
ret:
**2:46**
